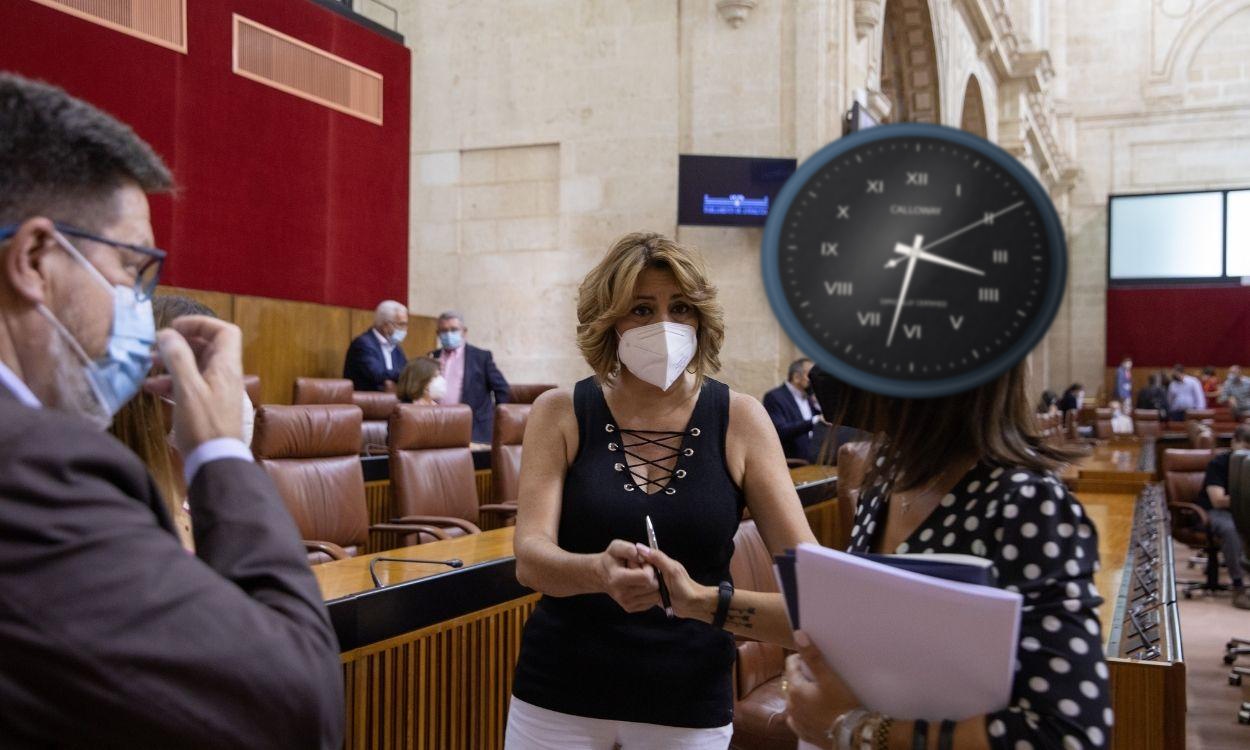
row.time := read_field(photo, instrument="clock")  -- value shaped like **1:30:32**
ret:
**3:32:10**
